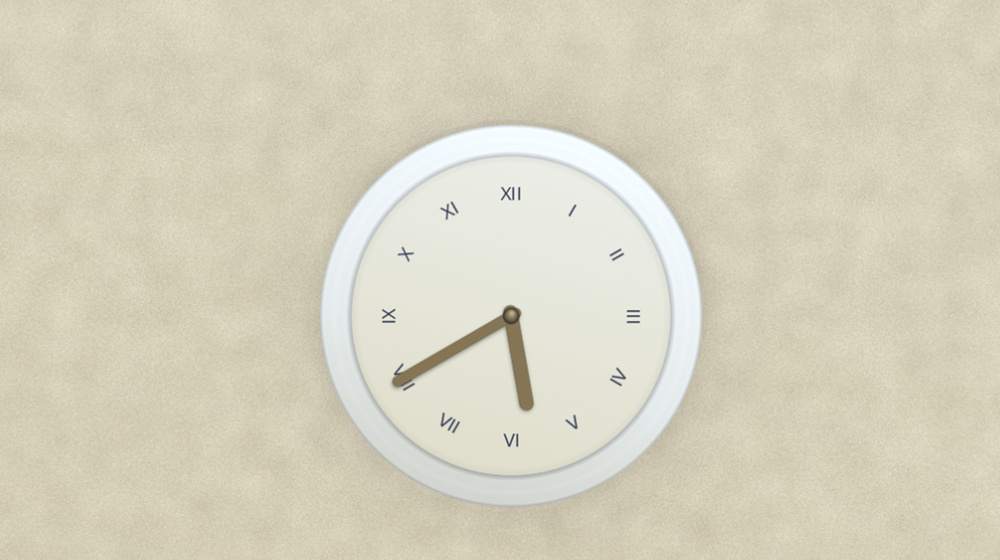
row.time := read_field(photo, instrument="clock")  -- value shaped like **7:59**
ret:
**5:40**
